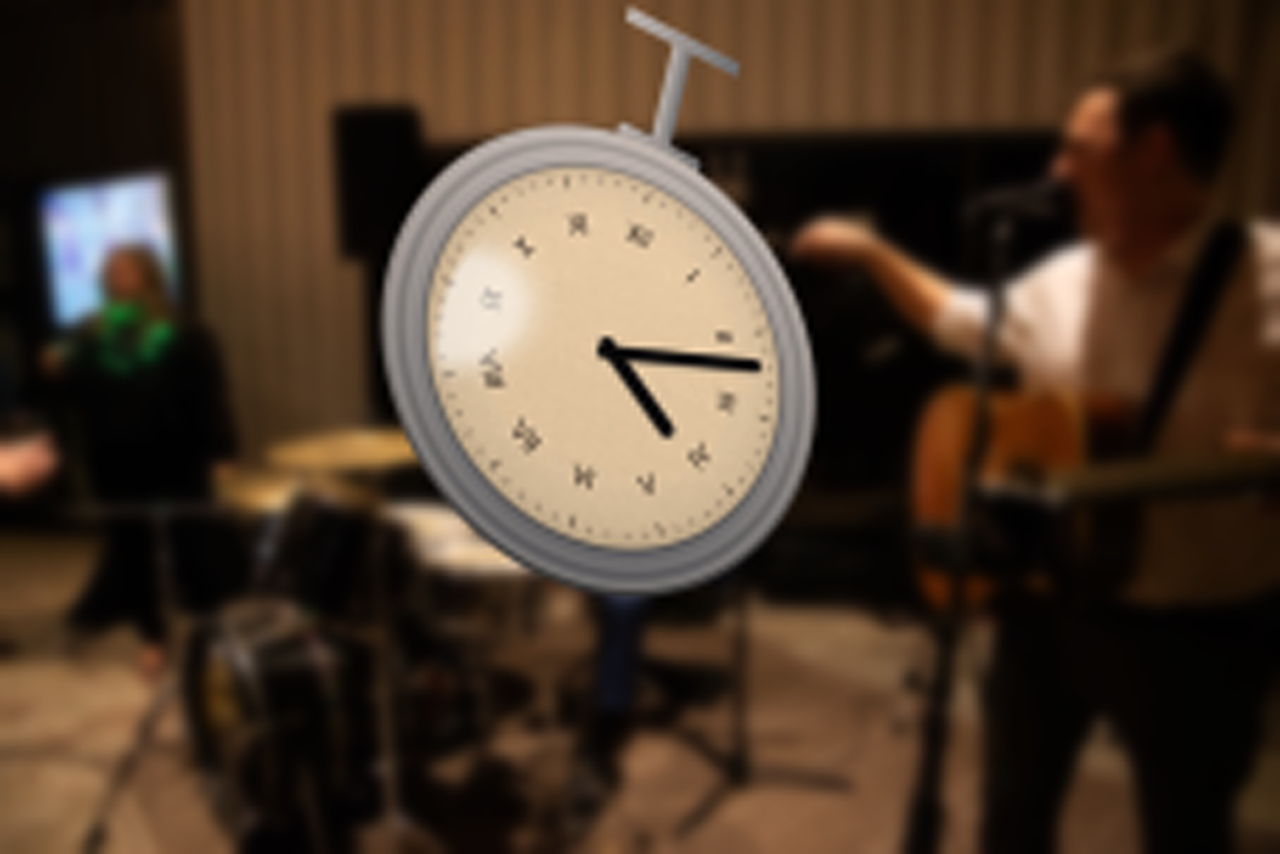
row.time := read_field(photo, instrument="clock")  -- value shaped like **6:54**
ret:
**4:12**
